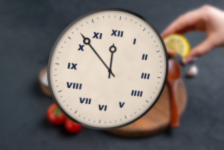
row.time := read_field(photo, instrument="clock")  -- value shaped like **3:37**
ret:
**11:52**
